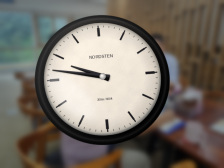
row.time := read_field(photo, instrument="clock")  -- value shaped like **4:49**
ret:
**9:47**
